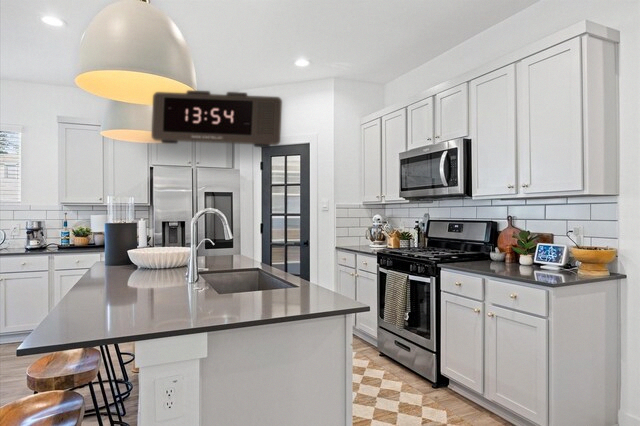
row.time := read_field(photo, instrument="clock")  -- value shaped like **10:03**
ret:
**13:54**
